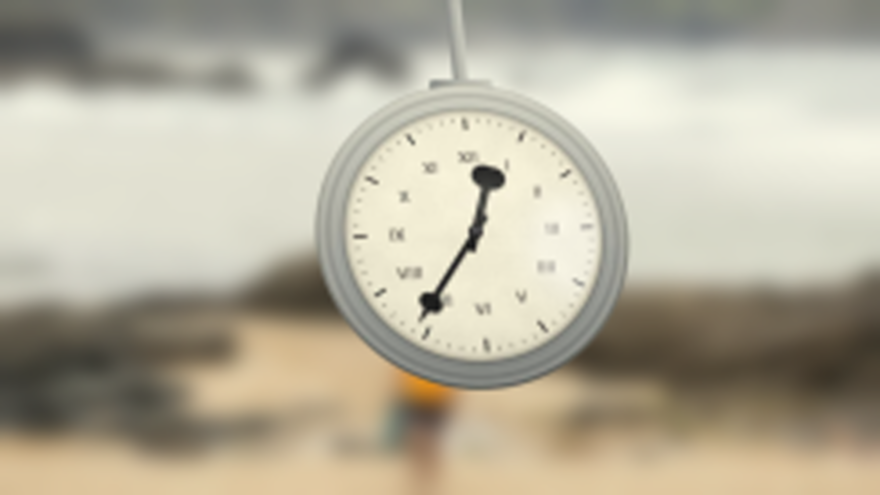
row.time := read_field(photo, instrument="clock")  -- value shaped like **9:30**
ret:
**12:36**
